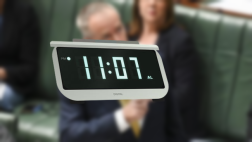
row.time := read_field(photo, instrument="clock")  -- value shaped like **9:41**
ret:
**11:07**
